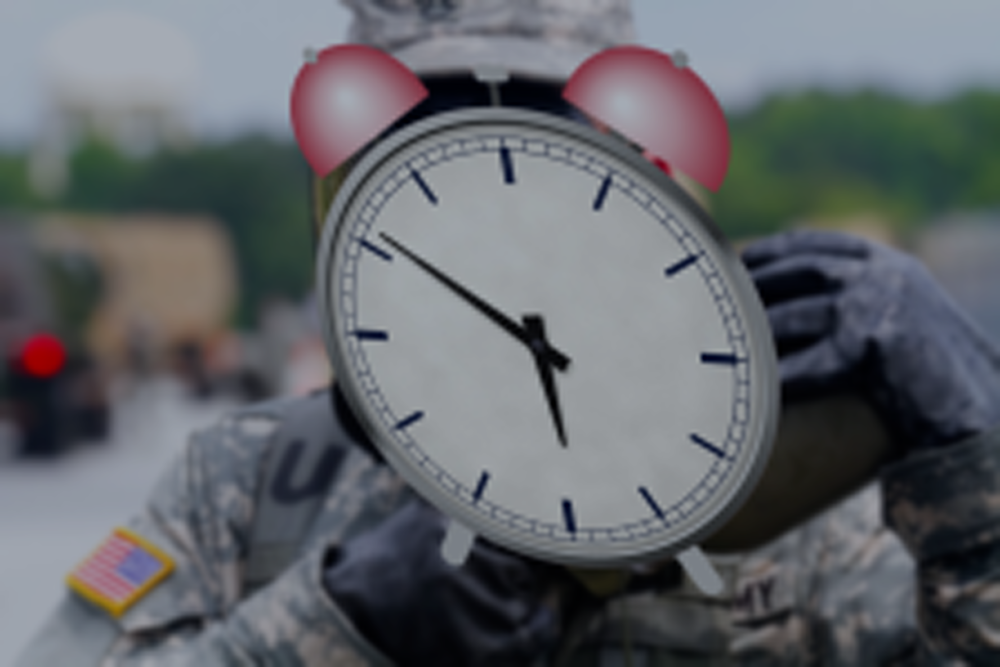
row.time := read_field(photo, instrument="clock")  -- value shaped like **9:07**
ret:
**5:51**
